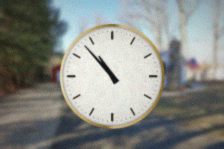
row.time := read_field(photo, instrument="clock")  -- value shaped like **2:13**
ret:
**10:53**
